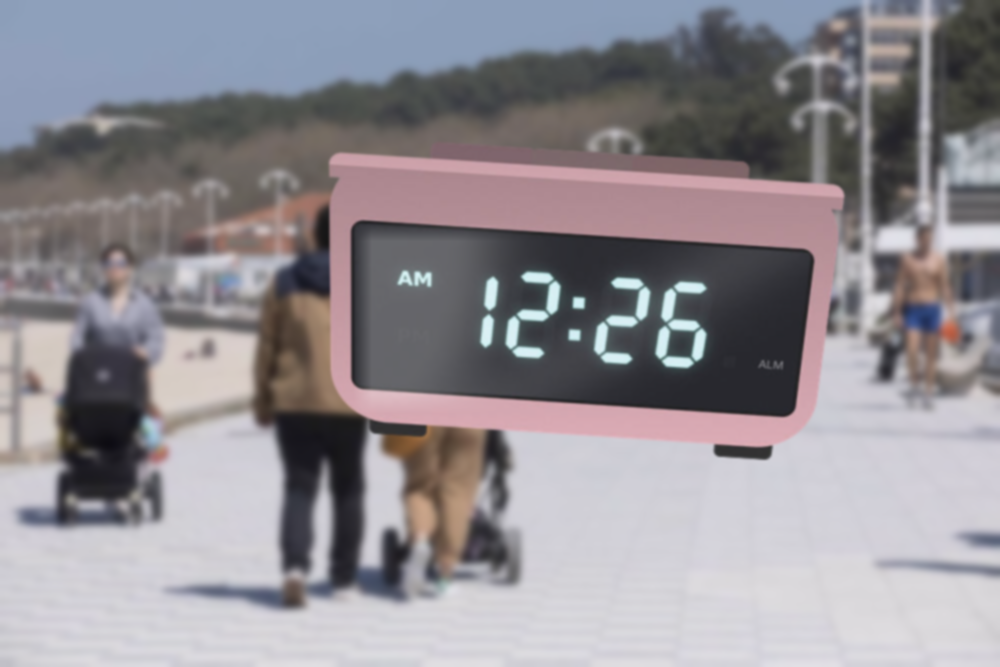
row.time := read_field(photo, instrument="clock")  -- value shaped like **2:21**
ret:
**12:26**
